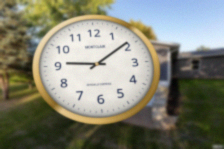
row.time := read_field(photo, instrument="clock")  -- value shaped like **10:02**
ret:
**9:09**
